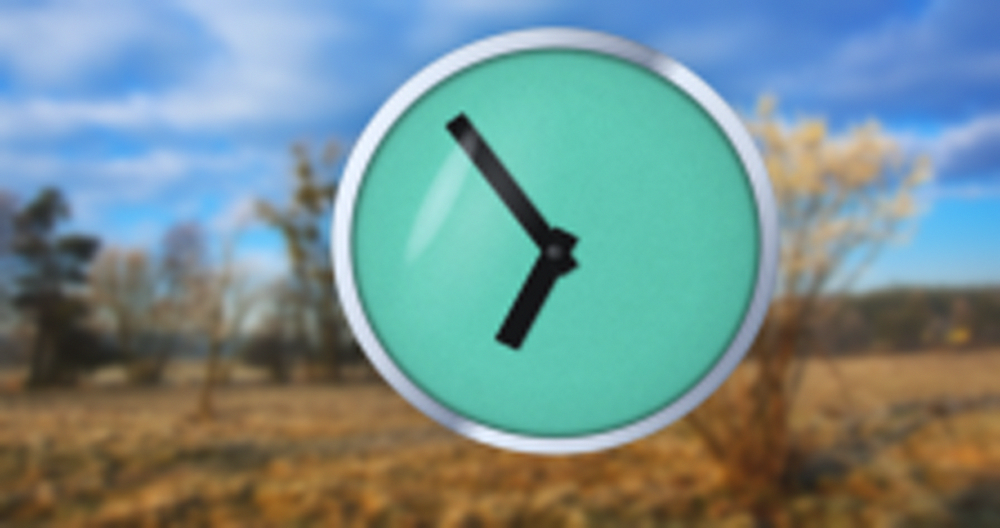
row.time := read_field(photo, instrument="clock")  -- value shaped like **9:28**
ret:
**6:54**
